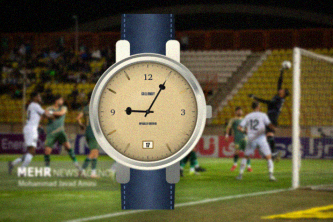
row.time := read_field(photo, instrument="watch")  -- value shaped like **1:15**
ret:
**9:05**
